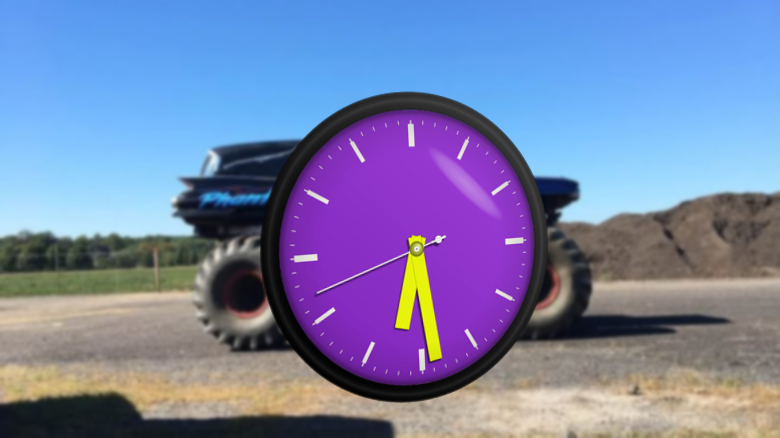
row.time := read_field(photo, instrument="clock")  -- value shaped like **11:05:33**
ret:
**6:28:42**
